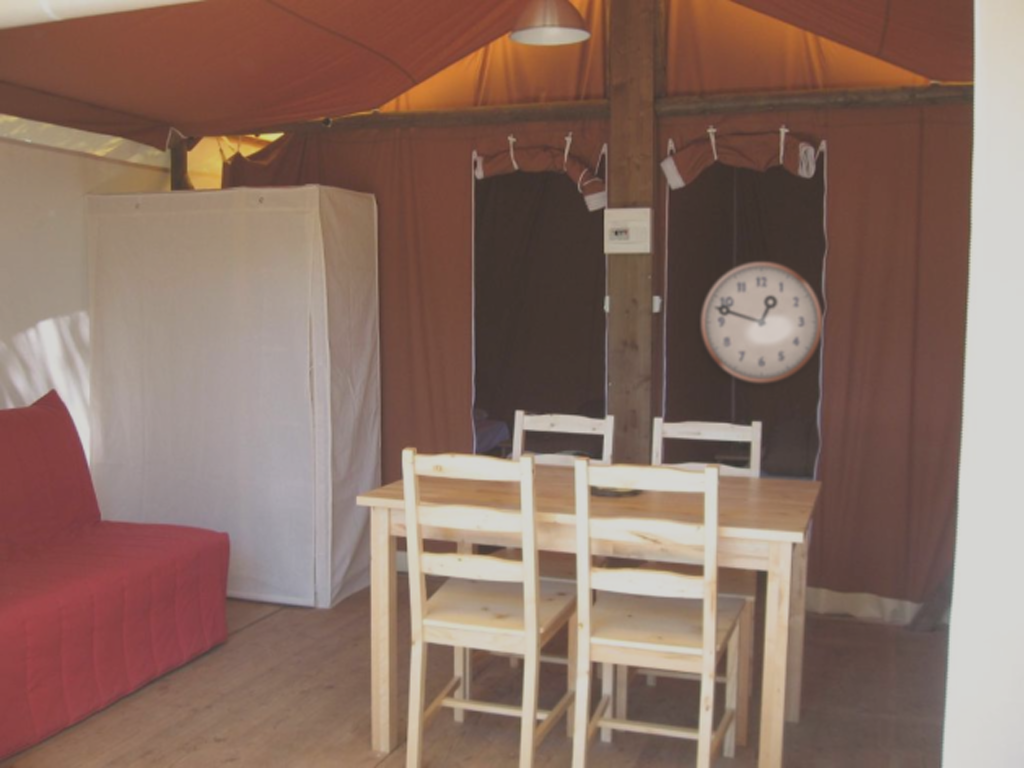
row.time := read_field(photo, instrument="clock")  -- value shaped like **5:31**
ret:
**12:48**
